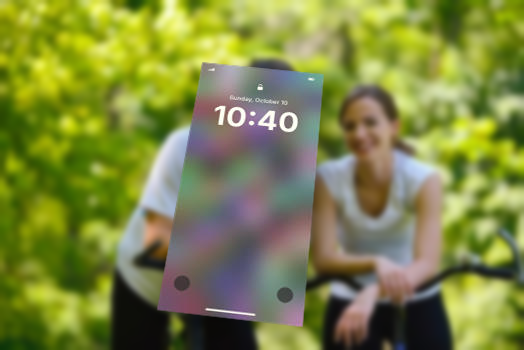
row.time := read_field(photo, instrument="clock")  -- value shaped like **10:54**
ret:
**10:40**
